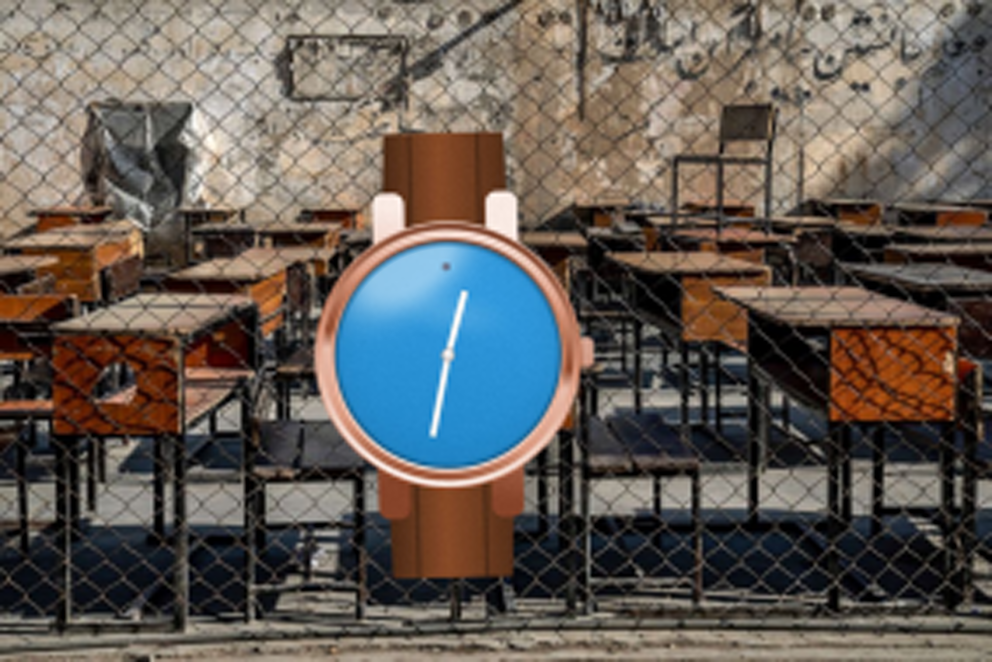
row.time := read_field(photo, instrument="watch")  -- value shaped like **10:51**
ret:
**12:32**
